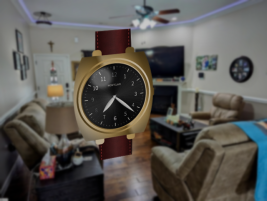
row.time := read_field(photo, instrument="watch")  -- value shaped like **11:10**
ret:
**7:22**
